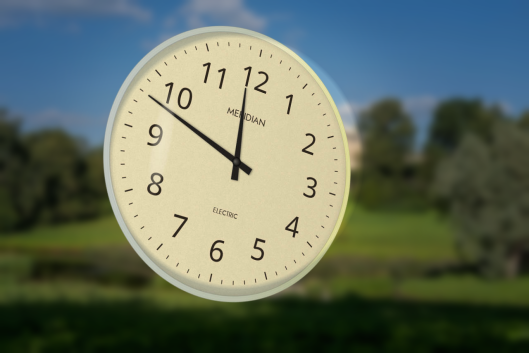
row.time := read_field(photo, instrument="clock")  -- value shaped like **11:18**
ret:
**11:48**
